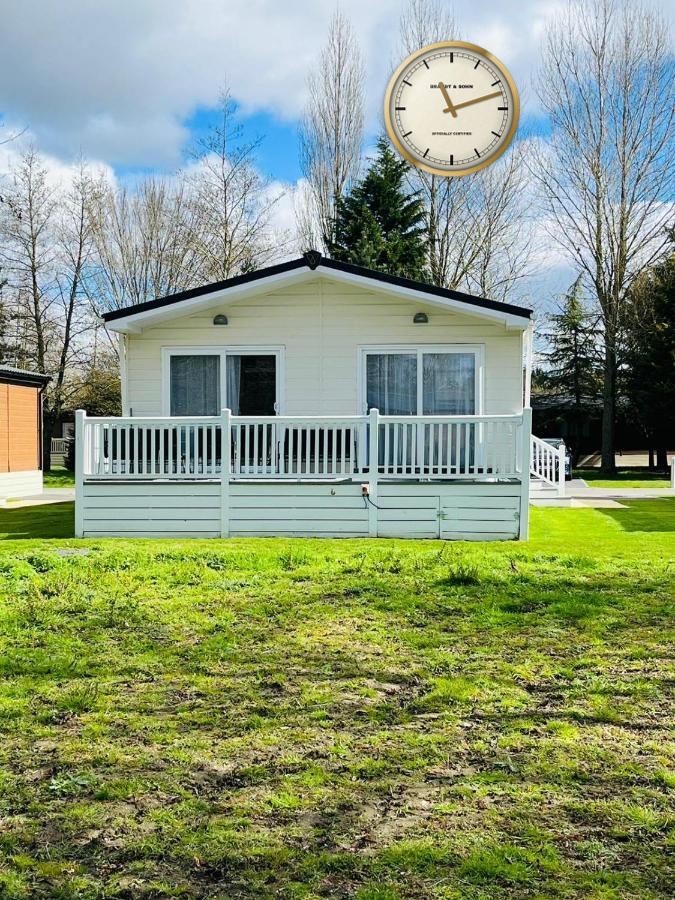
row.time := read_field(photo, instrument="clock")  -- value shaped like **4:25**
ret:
**11:12**
